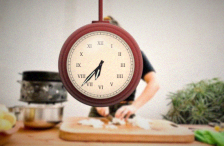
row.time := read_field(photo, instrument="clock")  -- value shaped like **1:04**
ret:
**6:37**
